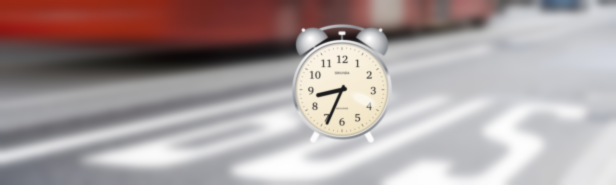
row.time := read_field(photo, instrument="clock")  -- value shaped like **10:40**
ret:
**8:34**
